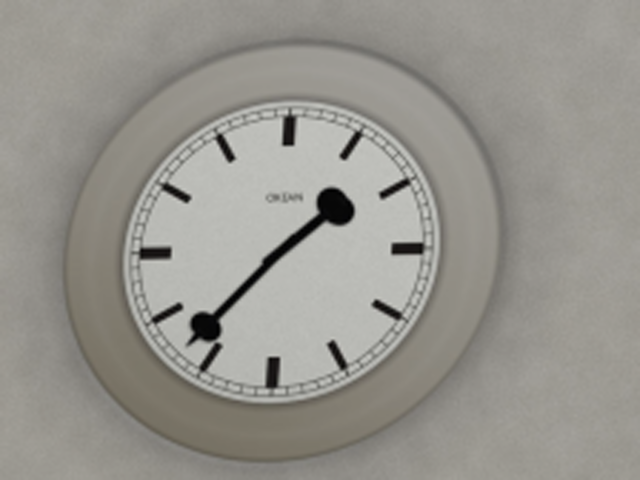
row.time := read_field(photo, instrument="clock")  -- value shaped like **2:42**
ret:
**1:37**
